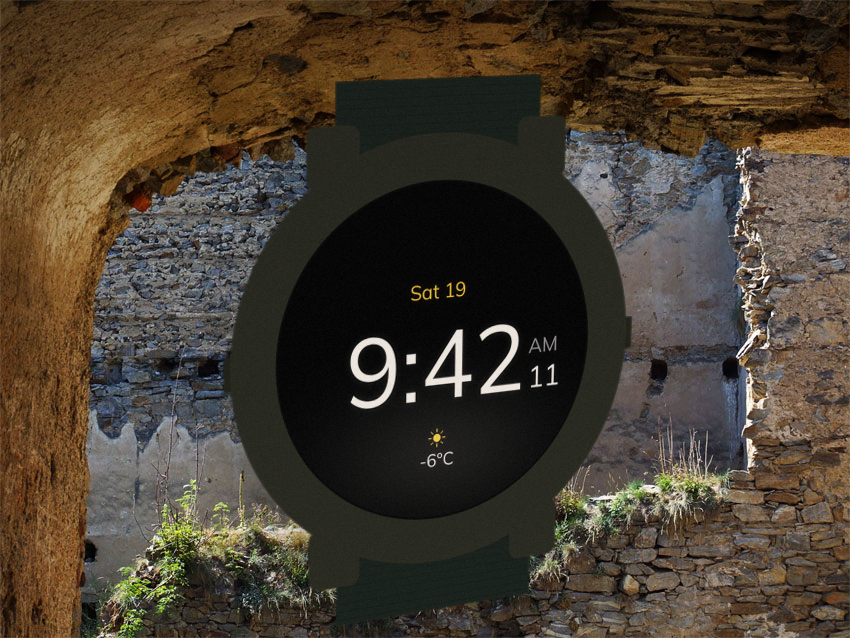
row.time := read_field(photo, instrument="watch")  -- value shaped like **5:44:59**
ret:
**9:42:11**
